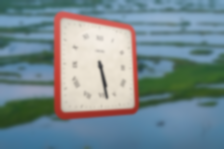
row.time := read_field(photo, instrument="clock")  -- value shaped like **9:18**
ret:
**5:28**
